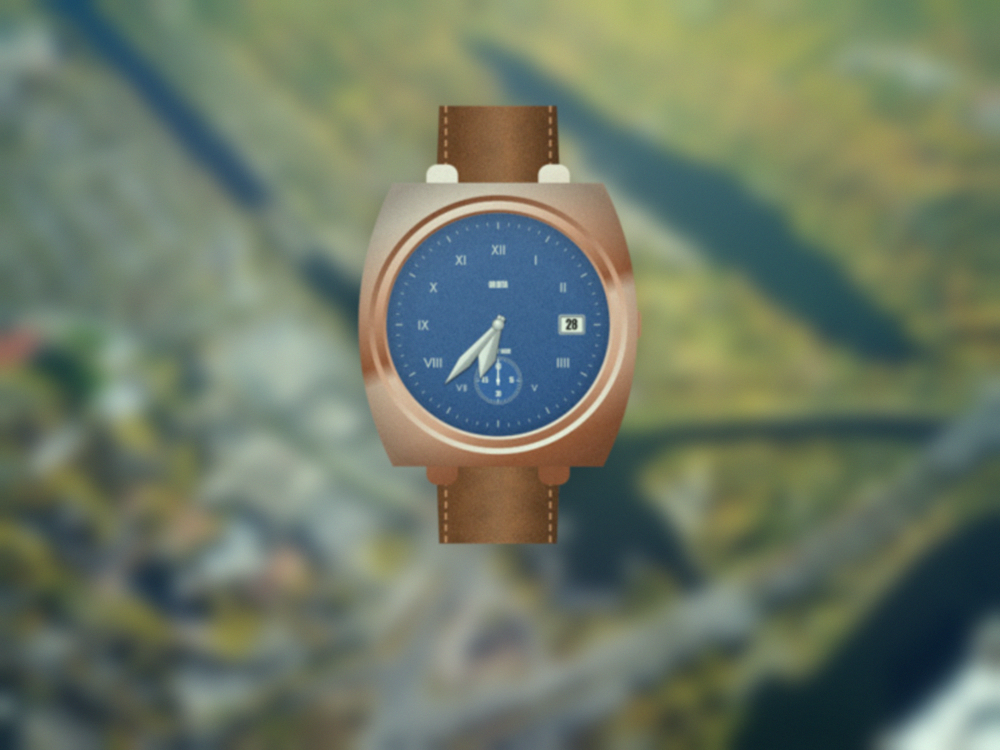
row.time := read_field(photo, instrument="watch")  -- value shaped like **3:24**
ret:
**6:37**
